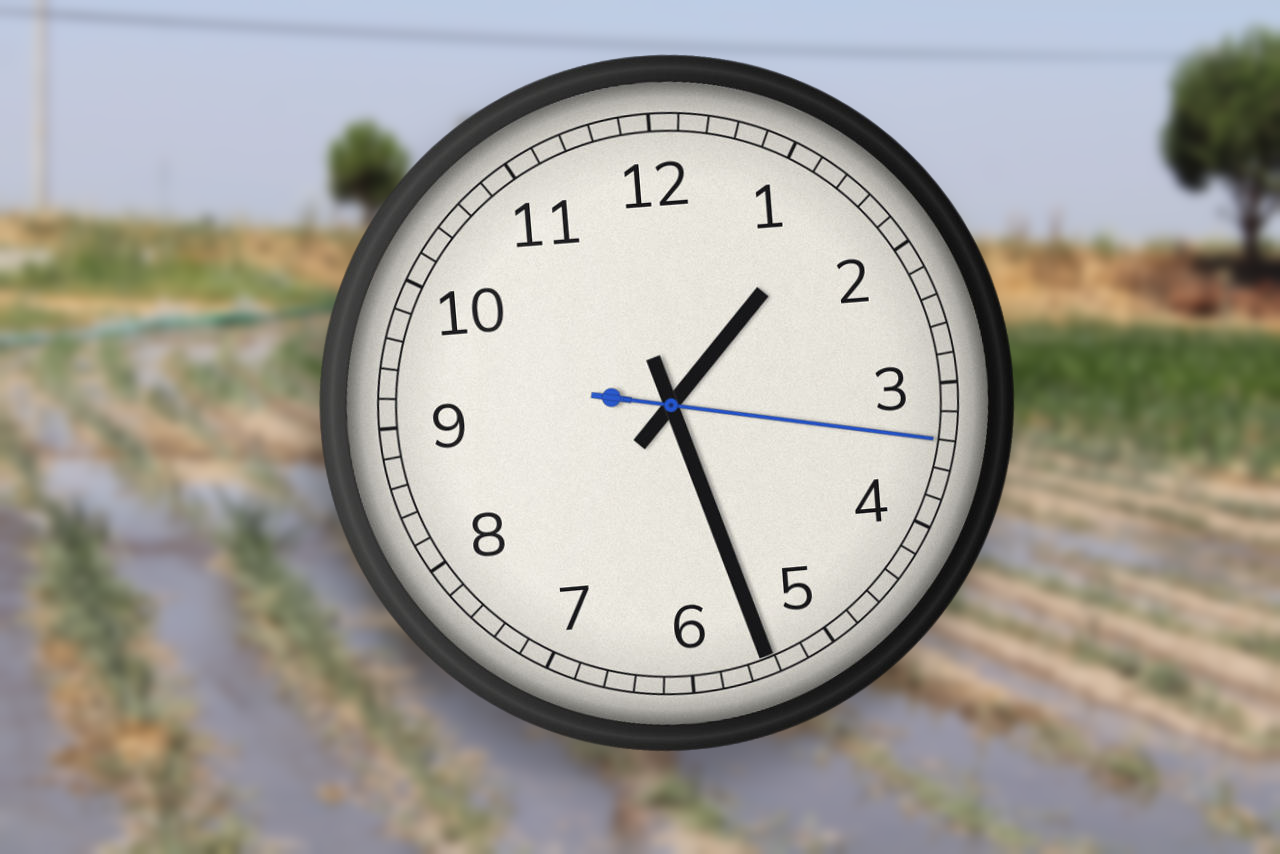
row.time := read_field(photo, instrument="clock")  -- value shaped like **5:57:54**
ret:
**1:27:17**
